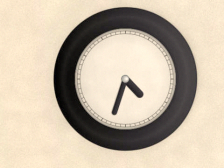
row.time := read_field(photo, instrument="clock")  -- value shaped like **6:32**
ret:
**4:33**
